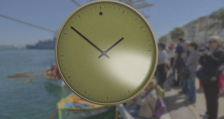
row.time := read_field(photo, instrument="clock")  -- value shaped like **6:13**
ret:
**1:52**
